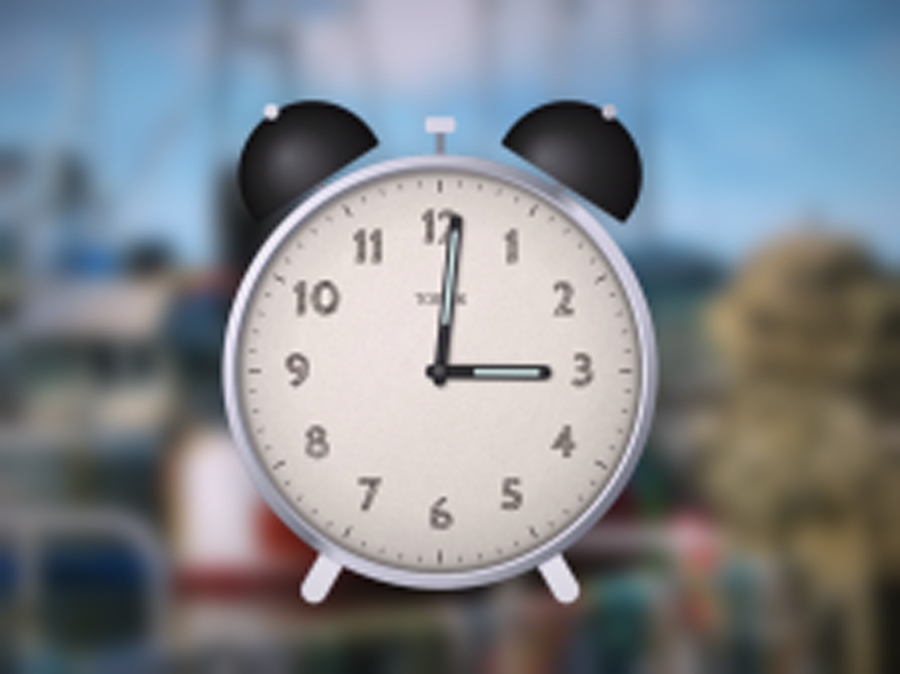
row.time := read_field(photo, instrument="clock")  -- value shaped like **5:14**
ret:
**3:01**
